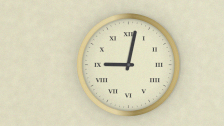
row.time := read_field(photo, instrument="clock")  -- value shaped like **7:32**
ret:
**9:02**
